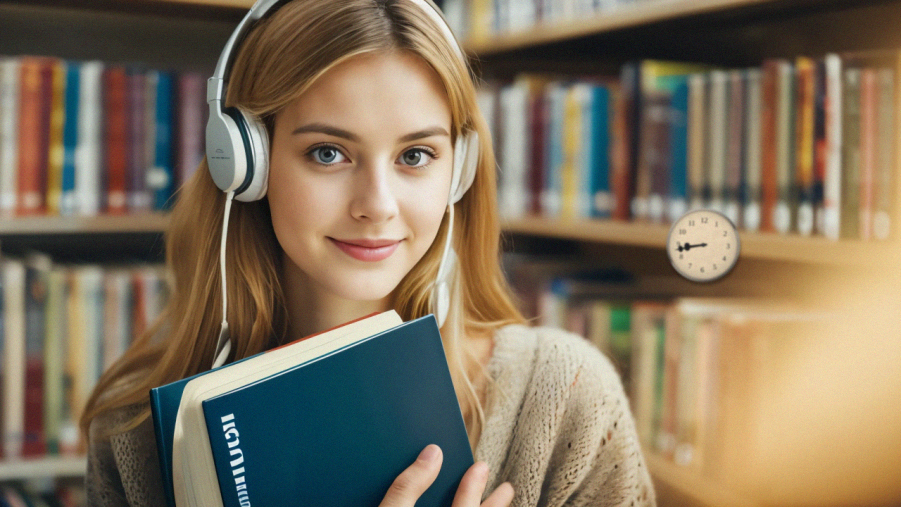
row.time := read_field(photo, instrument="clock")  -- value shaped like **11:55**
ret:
**8:43**
